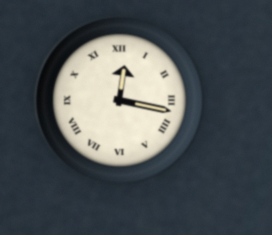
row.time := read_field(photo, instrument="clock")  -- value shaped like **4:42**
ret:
**12:17**
